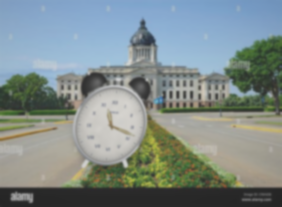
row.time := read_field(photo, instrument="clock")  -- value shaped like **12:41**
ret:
**11:18**
